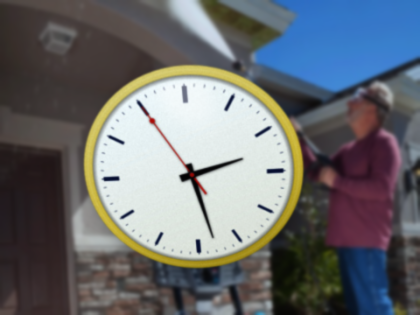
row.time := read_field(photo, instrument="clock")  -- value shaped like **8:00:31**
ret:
**2:27:55**
